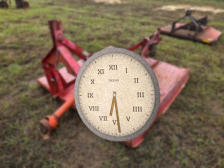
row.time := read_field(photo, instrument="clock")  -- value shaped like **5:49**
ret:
**6:29**
